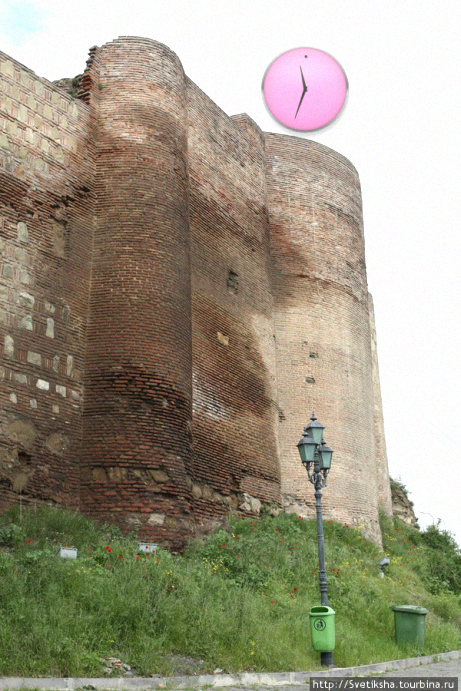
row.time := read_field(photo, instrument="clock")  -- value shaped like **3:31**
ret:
**11:33**
